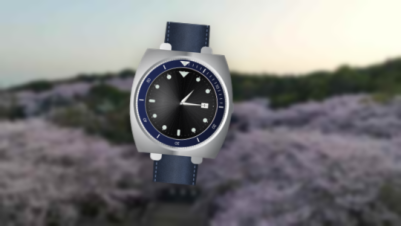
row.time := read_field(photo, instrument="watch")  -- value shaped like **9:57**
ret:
**1:15**
